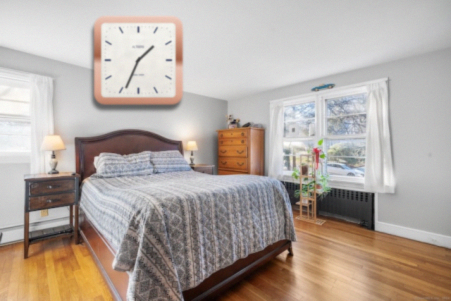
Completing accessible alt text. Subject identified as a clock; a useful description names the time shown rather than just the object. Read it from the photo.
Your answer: 1:34
